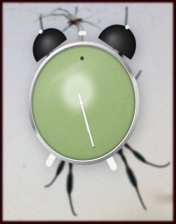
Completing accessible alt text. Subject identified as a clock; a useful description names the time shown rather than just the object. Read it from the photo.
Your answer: 5:27
